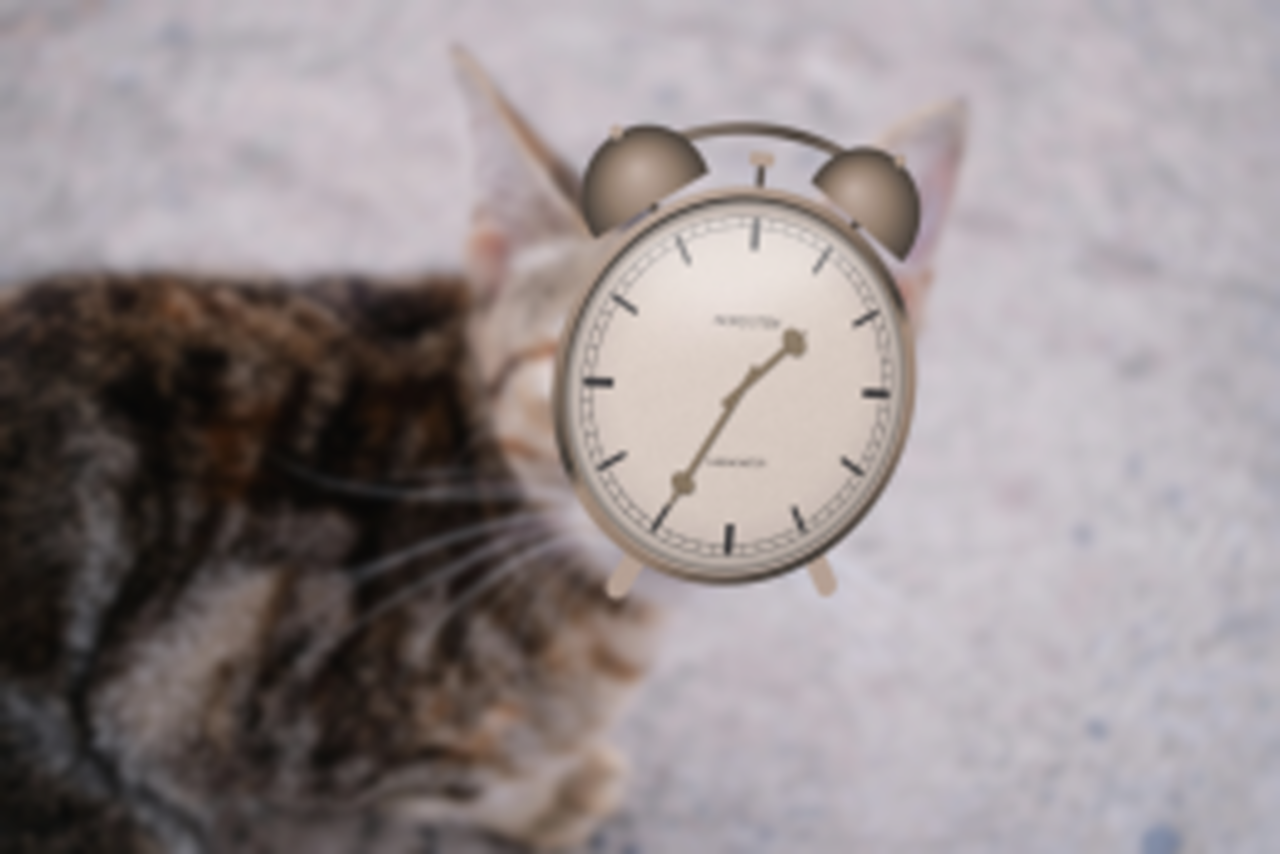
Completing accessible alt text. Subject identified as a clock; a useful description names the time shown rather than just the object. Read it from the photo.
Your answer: 1:35
